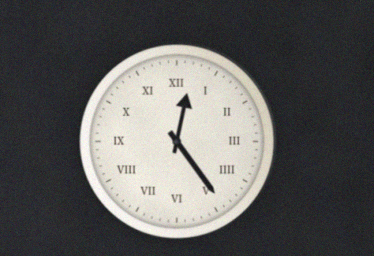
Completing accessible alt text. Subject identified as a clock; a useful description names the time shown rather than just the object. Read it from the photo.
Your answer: 12:24
